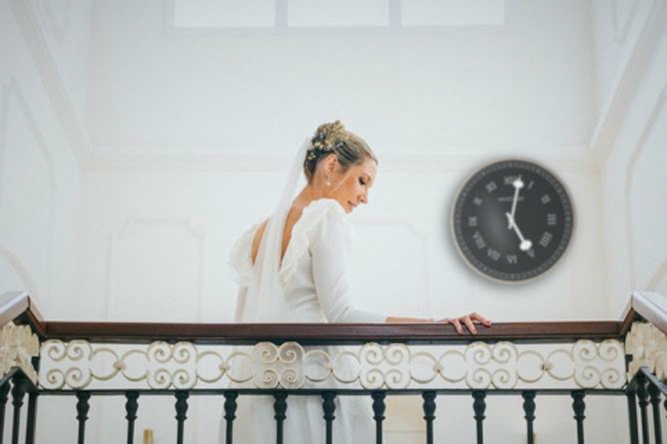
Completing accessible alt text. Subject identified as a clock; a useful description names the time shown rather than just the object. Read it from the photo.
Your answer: 5:02
